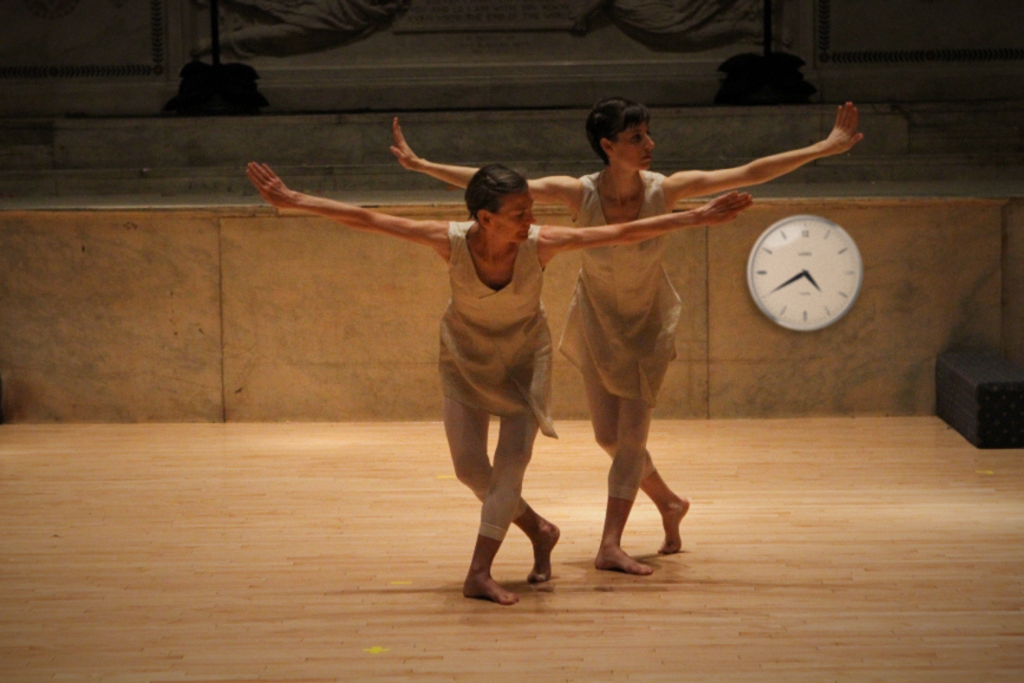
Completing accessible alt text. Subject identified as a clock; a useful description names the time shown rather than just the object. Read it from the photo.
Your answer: 4:40
